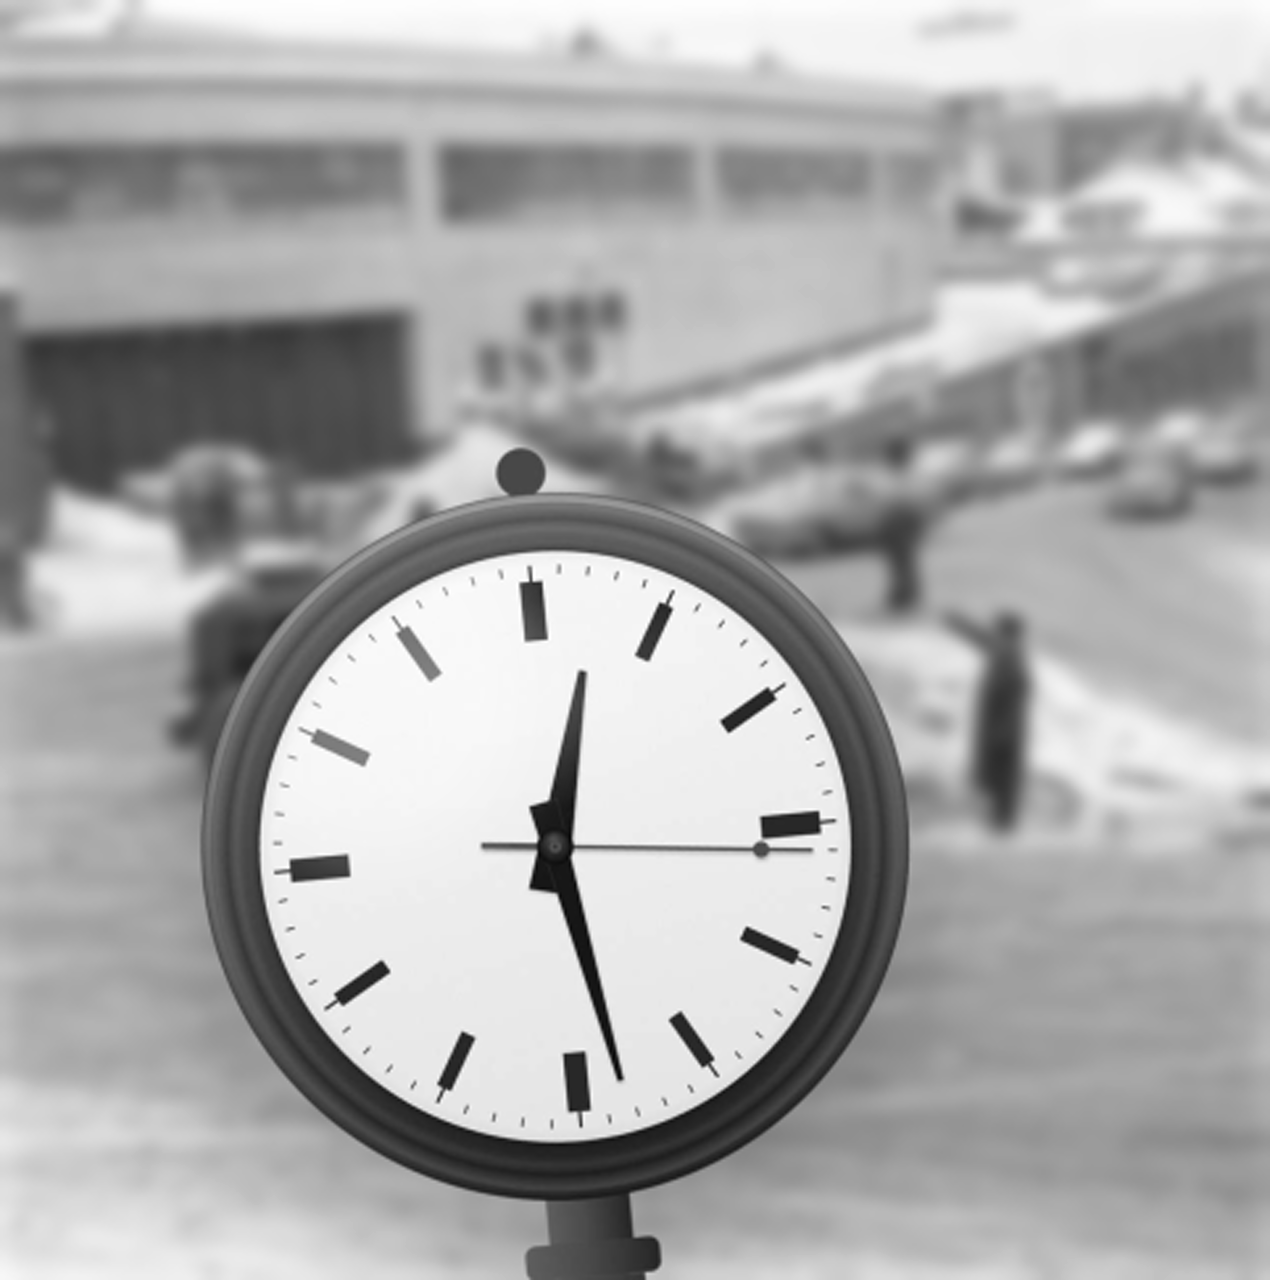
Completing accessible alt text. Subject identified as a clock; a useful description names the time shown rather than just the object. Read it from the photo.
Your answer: 12:28:16
